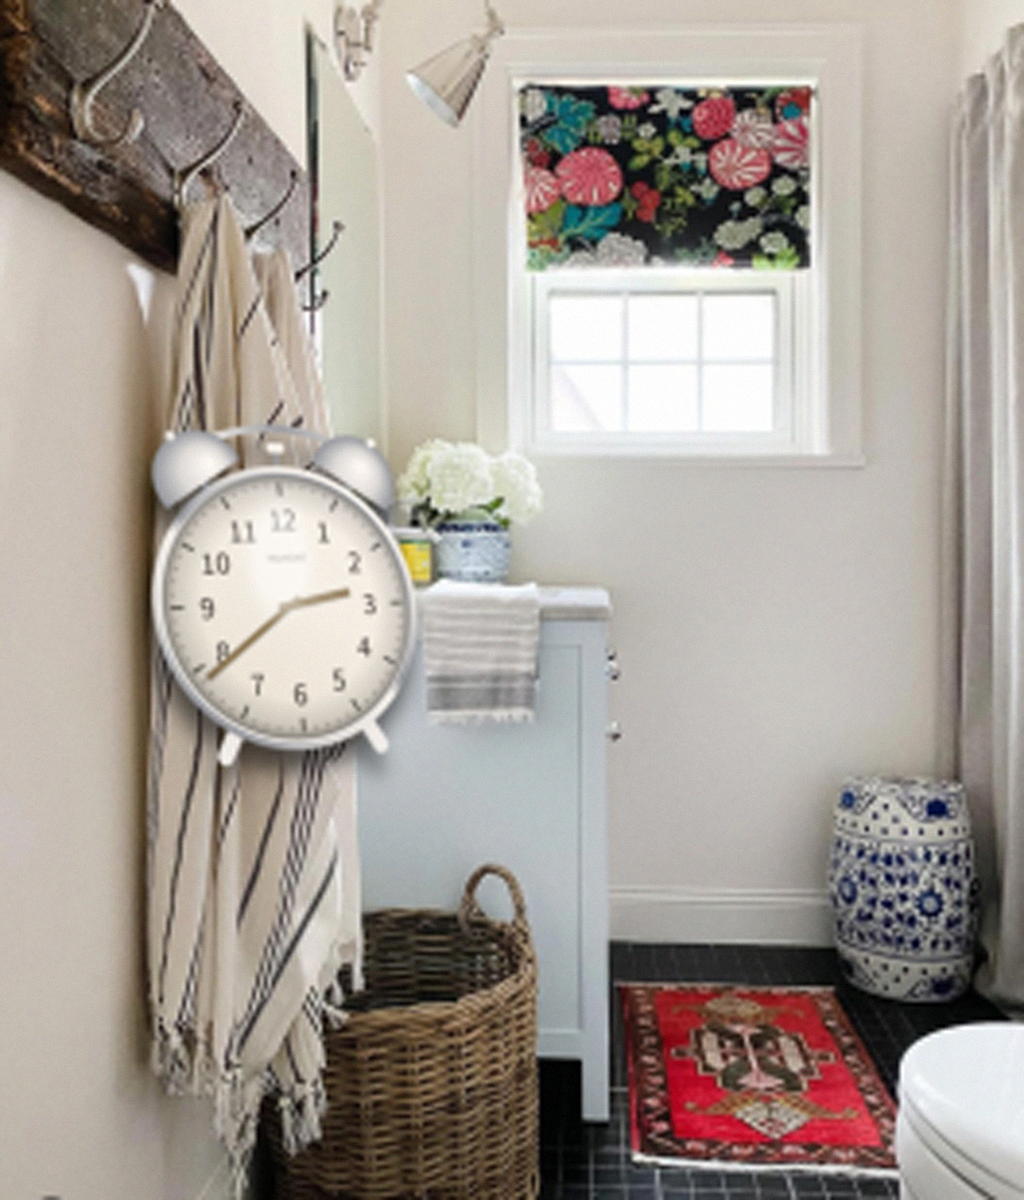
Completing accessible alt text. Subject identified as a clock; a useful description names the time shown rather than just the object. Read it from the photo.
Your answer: 2:39
